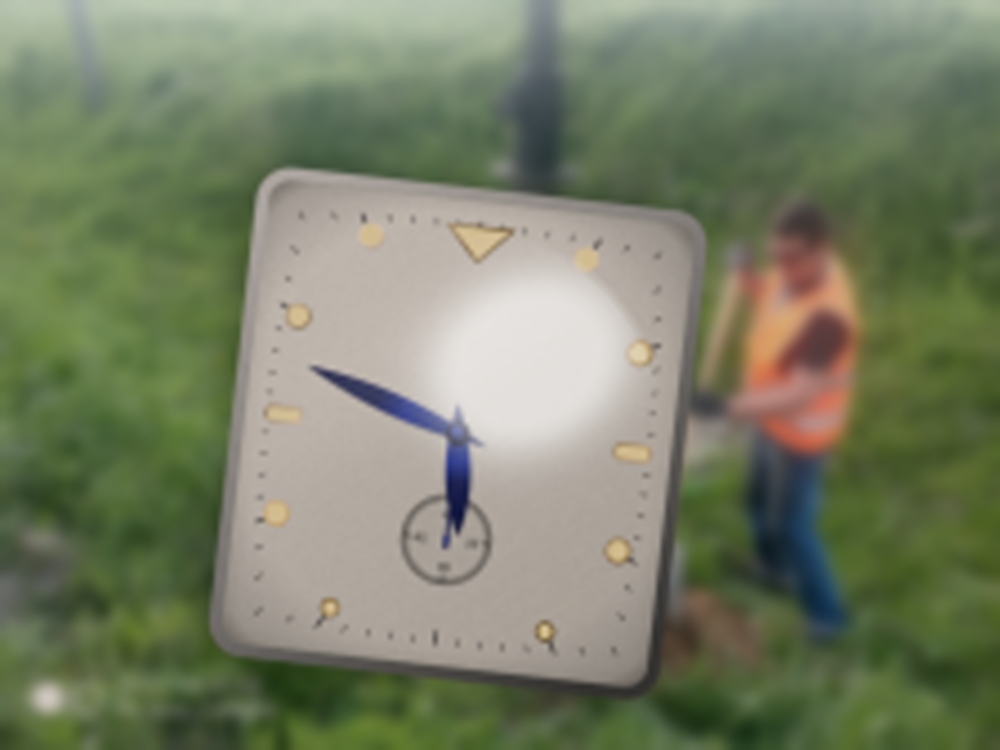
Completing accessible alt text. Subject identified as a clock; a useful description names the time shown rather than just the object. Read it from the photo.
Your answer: 5:48
